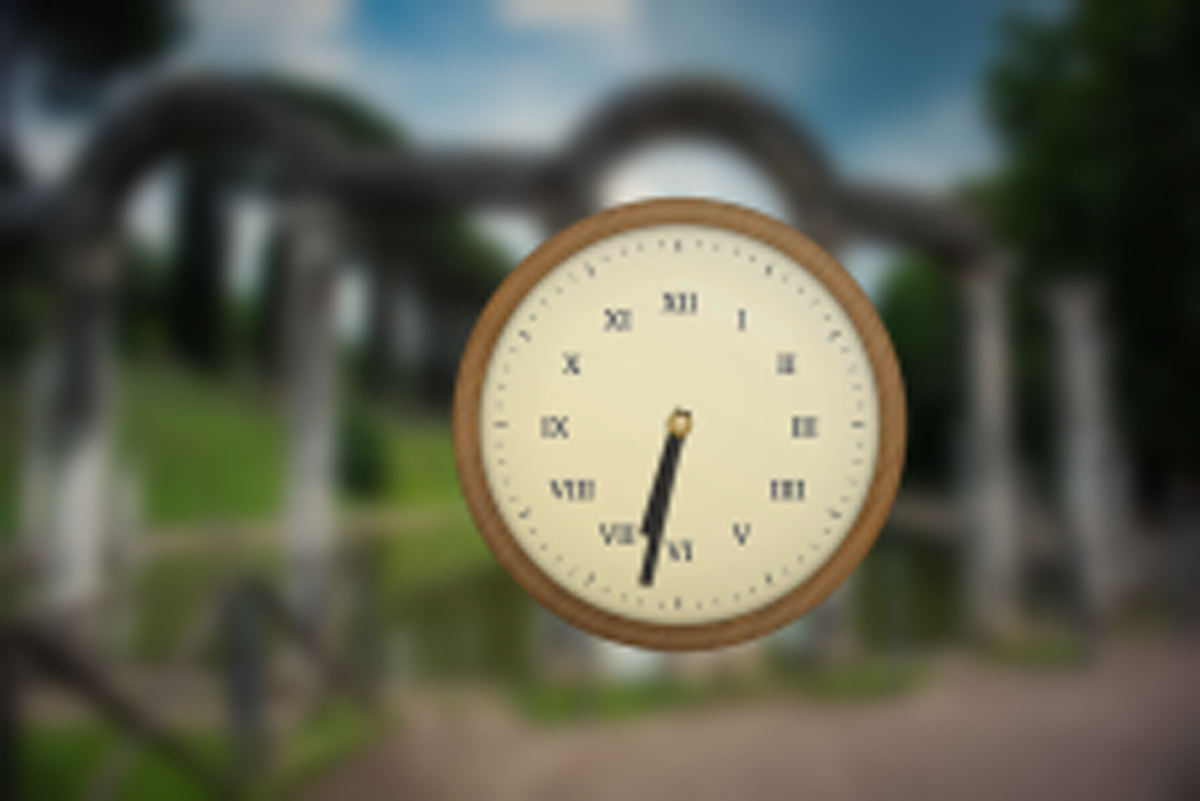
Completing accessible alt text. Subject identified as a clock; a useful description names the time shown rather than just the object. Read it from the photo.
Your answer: 6:32
